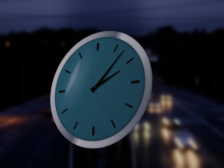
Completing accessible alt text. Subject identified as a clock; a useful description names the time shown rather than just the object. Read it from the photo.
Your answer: 2:07
